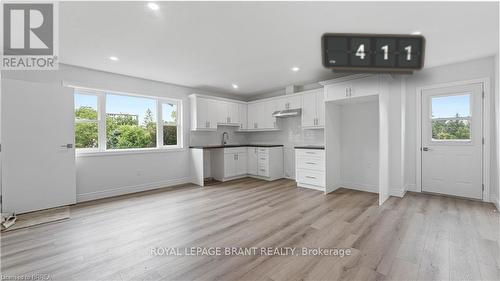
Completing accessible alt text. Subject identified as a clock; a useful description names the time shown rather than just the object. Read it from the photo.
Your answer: 4:11
